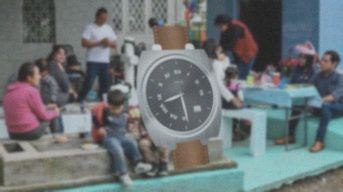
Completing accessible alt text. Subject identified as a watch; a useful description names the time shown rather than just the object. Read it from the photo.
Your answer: 8:29
